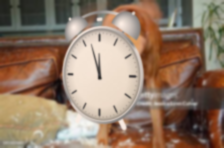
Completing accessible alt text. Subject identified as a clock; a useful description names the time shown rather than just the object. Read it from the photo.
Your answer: 11:57
